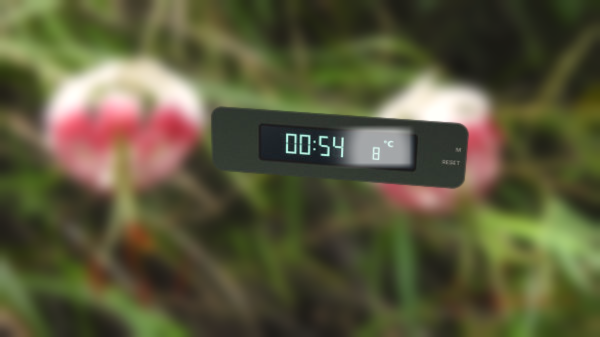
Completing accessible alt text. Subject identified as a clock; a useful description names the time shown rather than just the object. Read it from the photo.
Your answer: 0:54
